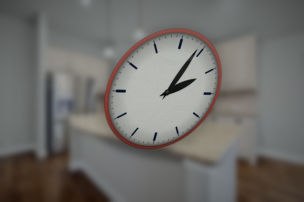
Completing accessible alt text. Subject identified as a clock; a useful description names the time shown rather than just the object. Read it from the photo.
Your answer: 2:04
